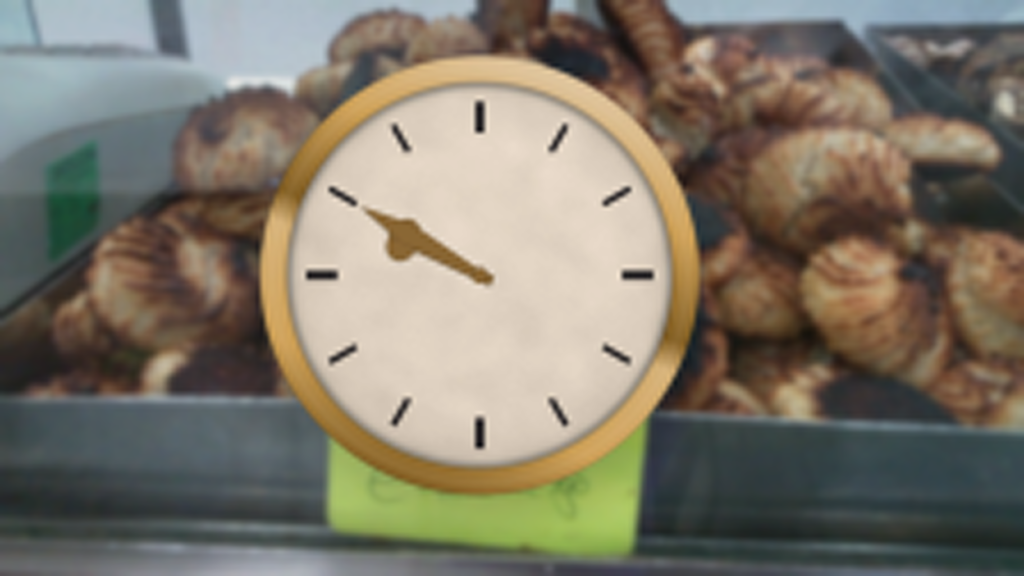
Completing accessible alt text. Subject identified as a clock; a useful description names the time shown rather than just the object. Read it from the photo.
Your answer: 9:50
